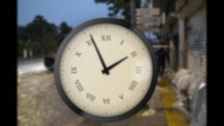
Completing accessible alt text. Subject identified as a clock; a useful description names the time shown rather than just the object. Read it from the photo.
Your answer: 1:56
